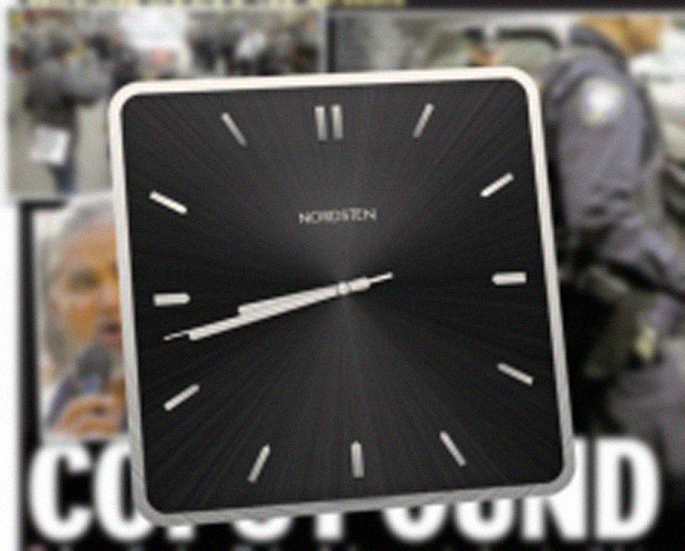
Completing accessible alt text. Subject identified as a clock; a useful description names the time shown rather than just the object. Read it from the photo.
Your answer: 8:42:43
